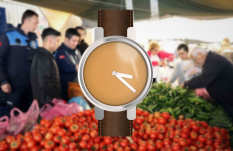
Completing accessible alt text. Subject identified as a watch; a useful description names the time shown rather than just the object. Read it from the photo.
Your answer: 3:22
